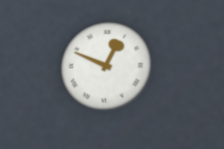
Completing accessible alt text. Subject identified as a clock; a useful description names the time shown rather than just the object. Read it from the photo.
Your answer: 12:49
